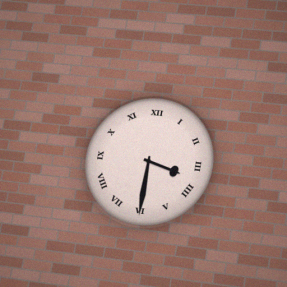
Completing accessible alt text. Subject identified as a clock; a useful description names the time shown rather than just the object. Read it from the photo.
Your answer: 3:30
